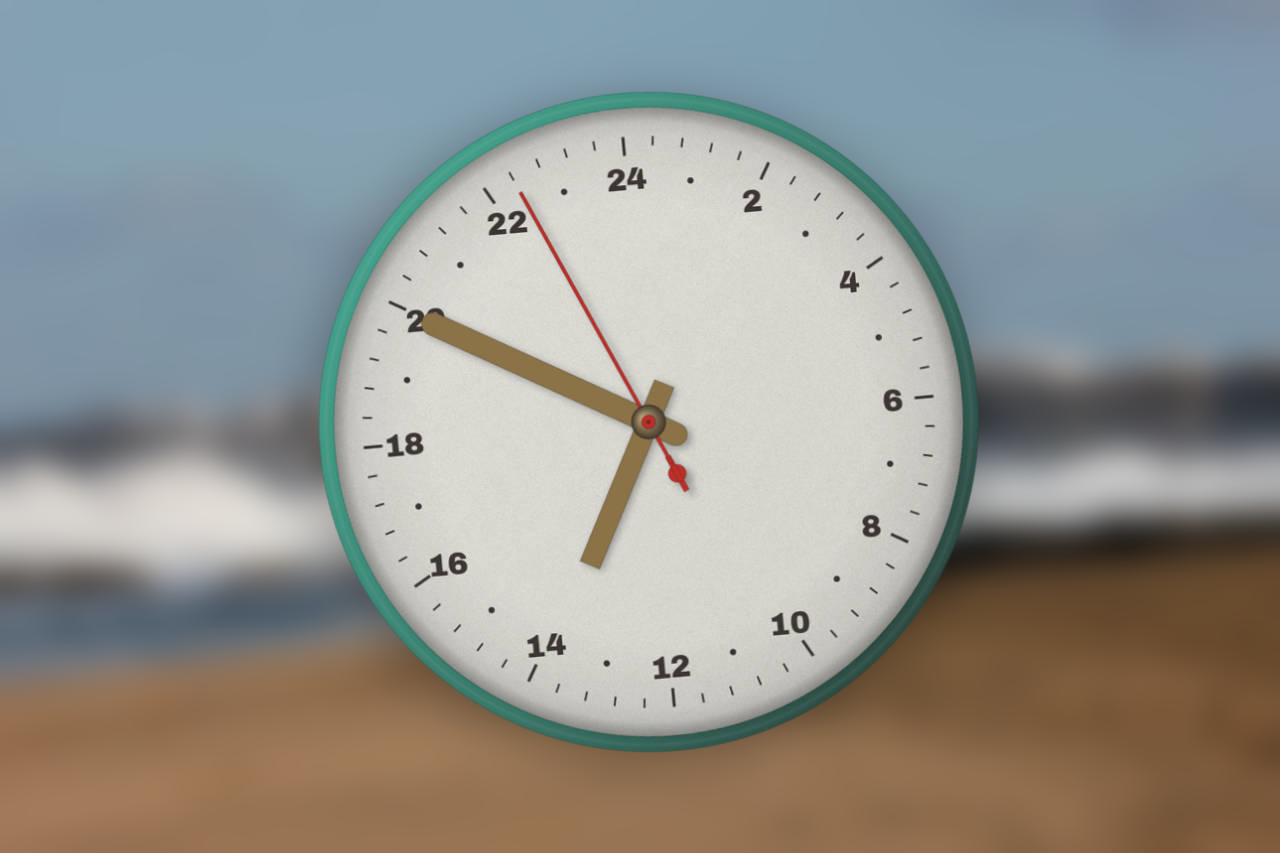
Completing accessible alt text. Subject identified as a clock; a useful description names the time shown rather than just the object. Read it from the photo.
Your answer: 13:49:56
